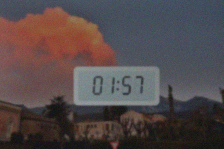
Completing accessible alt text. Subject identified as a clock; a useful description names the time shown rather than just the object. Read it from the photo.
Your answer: 1:57
